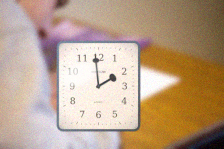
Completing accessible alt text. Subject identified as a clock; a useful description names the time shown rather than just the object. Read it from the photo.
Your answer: 1:59
